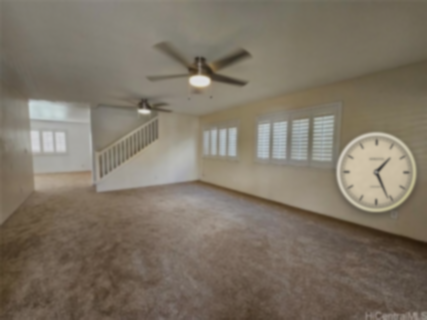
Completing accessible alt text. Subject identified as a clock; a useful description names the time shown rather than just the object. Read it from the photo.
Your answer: 1:26
